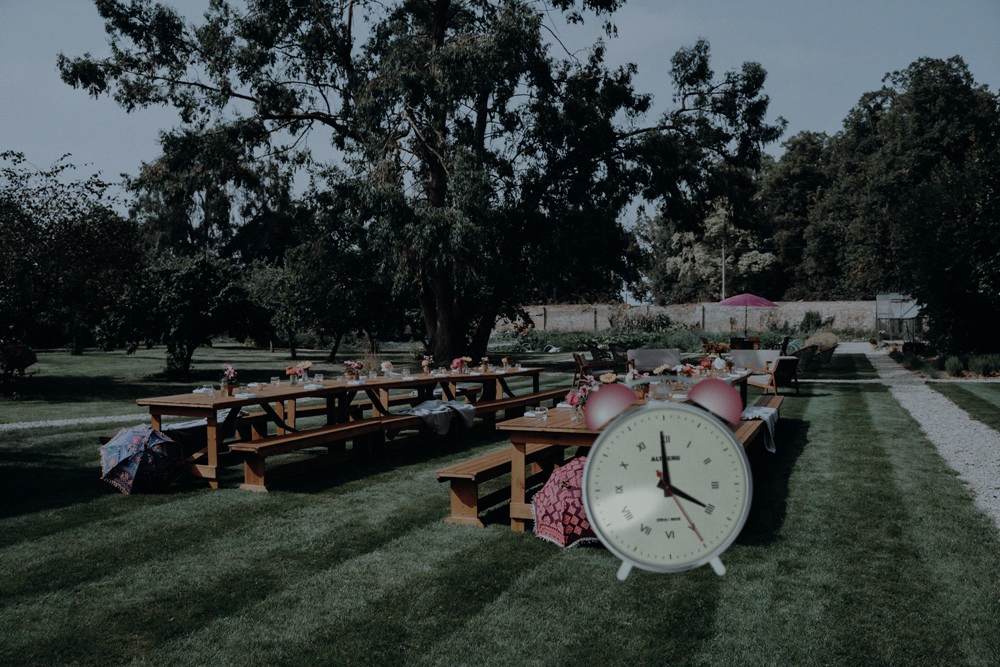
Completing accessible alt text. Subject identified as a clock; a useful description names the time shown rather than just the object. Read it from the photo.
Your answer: 3:59:25
